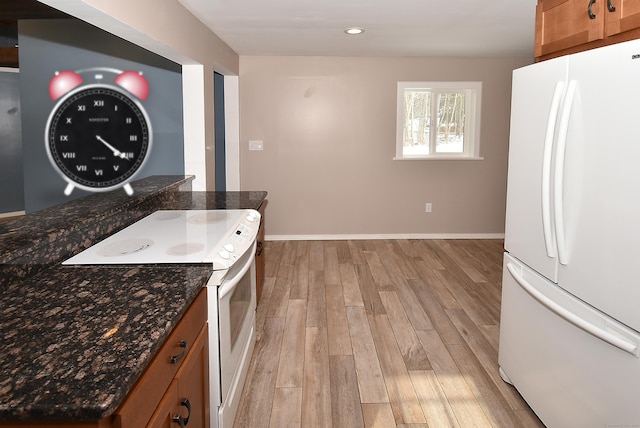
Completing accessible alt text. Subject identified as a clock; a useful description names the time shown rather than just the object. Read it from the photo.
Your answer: 4:21
